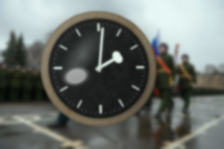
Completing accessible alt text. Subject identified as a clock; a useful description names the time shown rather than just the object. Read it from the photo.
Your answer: 2:01
